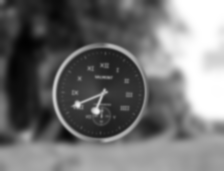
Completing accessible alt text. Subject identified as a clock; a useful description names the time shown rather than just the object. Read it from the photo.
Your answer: 6:41
